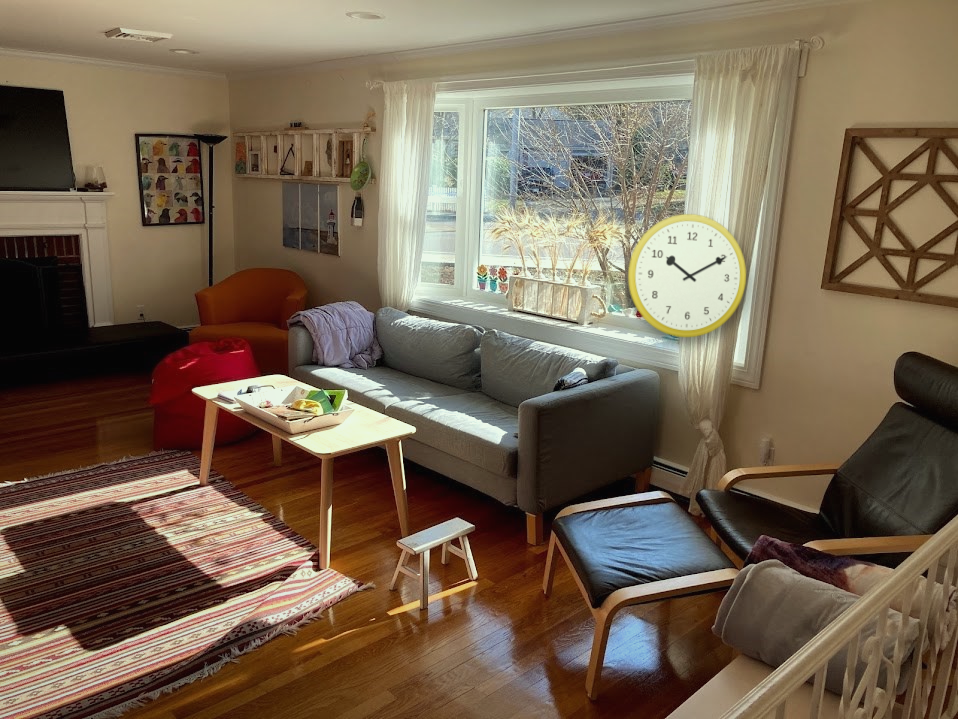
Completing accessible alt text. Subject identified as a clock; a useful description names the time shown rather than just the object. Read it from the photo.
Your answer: 10:10
